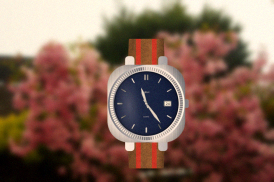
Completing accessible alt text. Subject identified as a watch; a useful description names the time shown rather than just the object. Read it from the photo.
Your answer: 11:24
